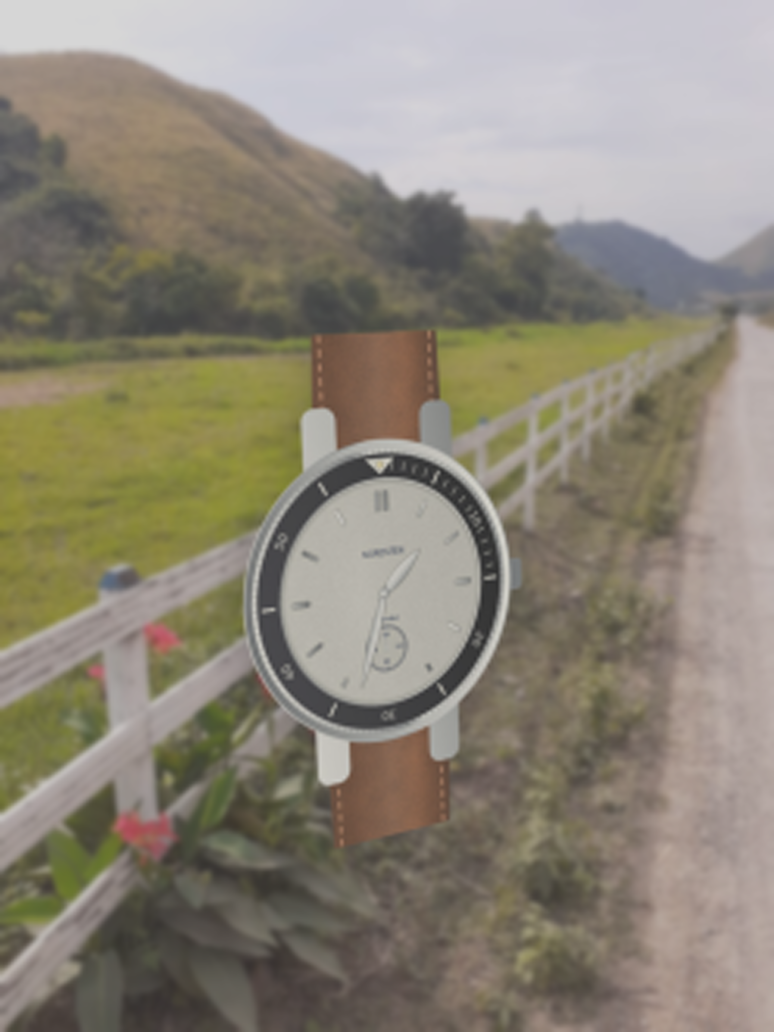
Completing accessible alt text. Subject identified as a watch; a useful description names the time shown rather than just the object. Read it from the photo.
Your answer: 1:33
